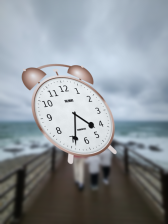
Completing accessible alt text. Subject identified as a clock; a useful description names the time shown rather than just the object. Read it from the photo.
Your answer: 4:34
